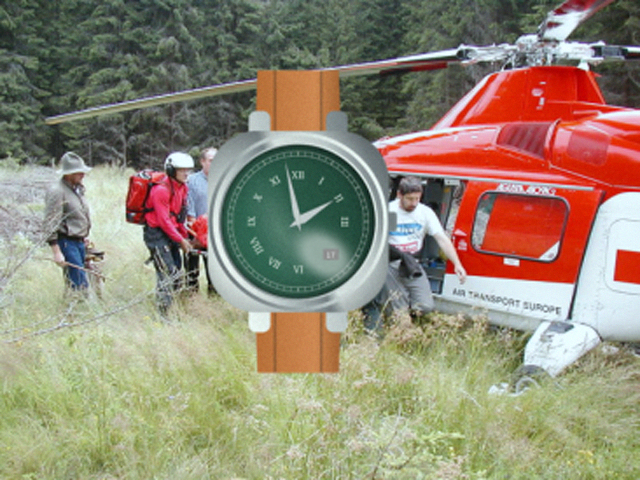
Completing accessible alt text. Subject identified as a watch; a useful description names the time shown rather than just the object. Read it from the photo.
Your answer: 1:58
